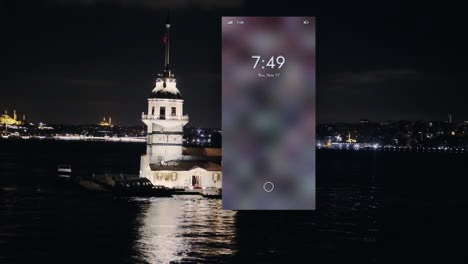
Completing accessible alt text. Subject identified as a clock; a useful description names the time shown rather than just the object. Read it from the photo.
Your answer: 7:49
